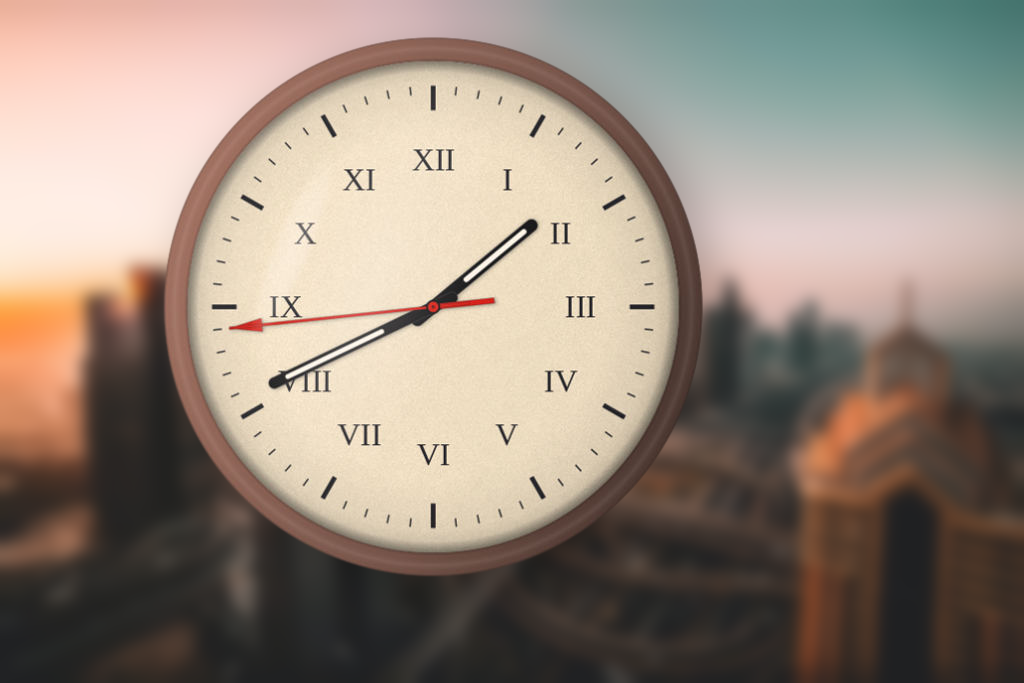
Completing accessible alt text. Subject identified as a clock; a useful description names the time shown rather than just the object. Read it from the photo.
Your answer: 1:40:44
